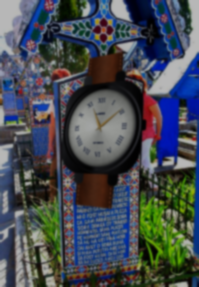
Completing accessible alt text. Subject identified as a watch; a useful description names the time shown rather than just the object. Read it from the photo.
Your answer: 11:09
